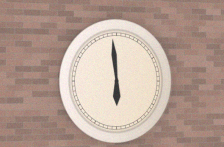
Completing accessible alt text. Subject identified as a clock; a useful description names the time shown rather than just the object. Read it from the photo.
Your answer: 5:59
